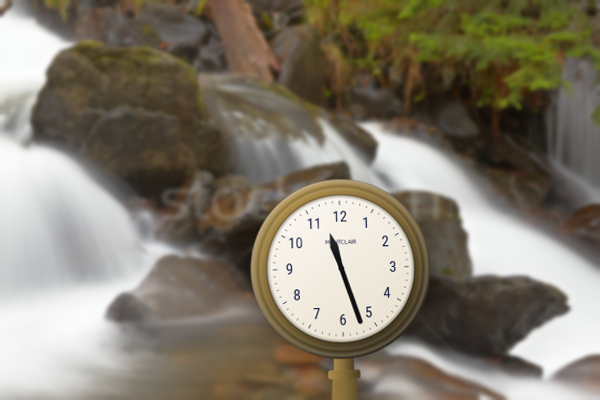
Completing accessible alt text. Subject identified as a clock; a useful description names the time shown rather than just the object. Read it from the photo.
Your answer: 11:27
